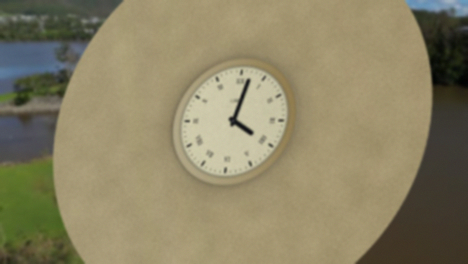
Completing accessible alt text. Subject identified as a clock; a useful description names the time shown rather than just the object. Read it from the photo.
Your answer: 4:02
